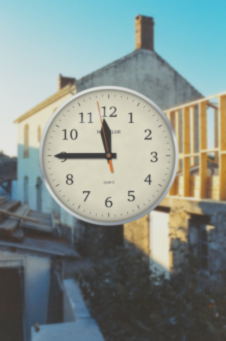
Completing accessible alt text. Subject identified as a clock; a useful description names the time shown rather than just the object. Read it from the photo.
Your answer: 11:44:58
